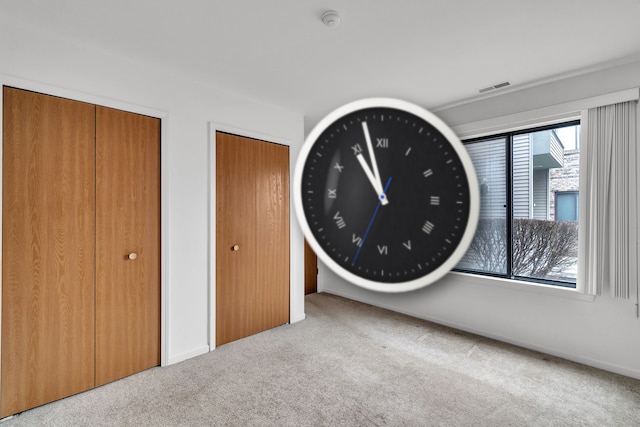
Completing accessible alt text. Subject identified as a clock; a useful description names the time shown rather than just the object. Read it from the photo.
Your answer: 10:57:34
